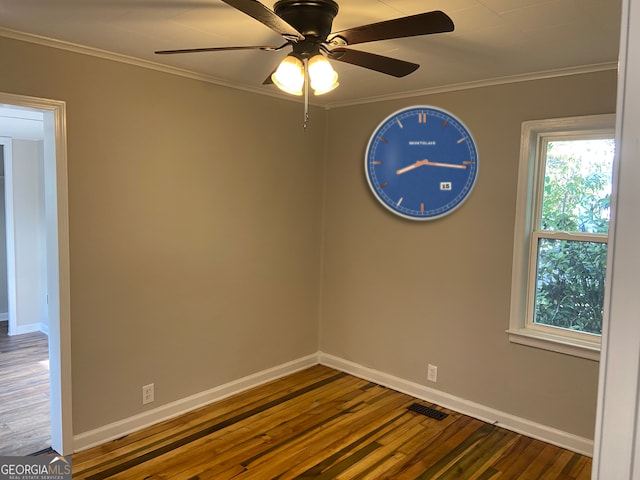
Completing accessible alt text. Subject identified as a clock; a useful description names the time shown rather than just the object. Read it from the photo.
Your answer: 8:16
